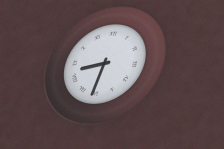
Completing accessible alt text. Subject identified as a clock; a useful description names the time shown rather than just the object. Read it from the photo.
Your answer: 8:31
